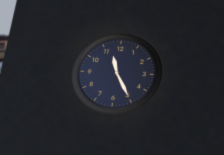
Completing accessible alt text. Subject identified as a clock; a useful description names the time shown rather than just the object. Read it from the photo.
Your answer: 11:25
